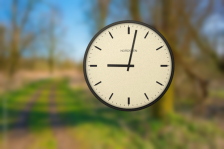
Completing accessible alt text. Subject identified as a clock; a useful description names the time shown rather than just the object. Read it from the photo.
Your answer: 9:02
